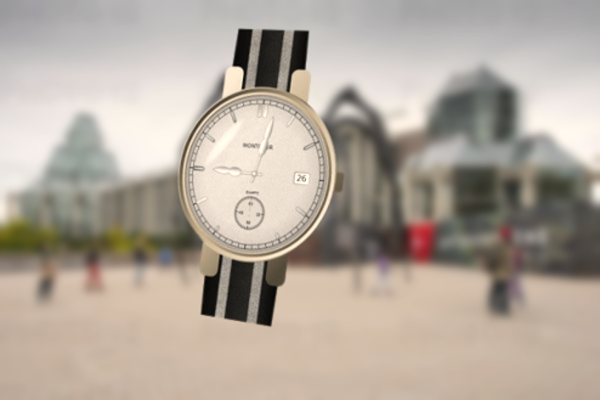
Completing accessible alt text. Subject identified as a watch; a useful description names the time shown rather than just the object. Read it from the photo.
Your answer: 9:02
